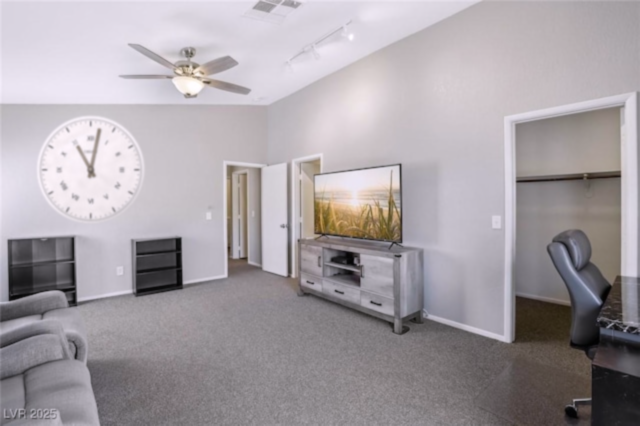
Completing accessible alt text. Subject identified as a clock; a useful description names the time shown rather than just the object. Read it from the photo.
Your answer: 11:02
